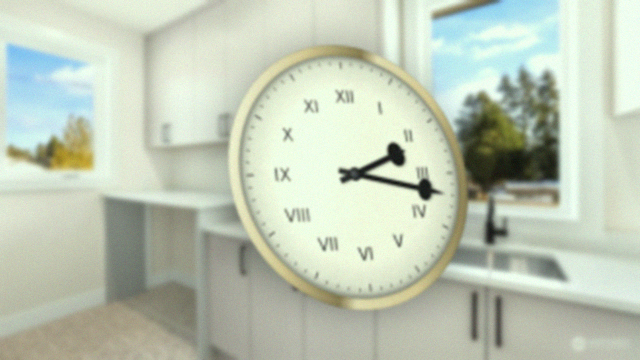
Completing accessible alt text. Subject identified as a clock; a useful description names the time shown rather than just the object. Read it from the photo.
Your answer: 2:17
